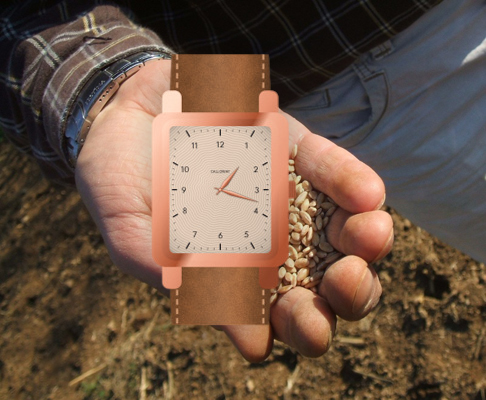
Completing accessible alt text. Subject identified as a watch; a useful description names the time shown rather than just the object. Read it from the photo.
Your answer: 1:18
